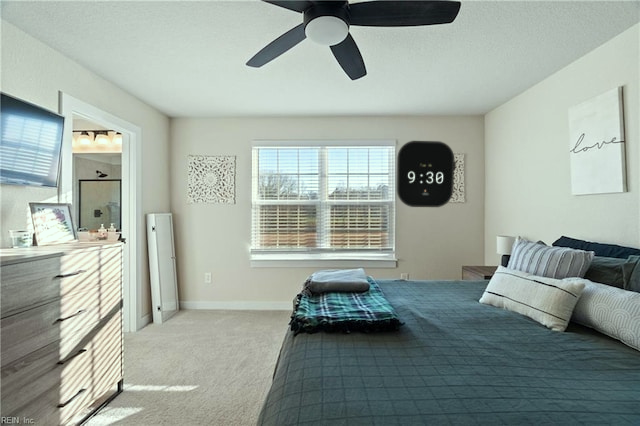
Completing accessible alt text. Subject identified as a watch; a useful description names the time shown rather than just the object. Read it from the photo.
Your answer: 9:30
